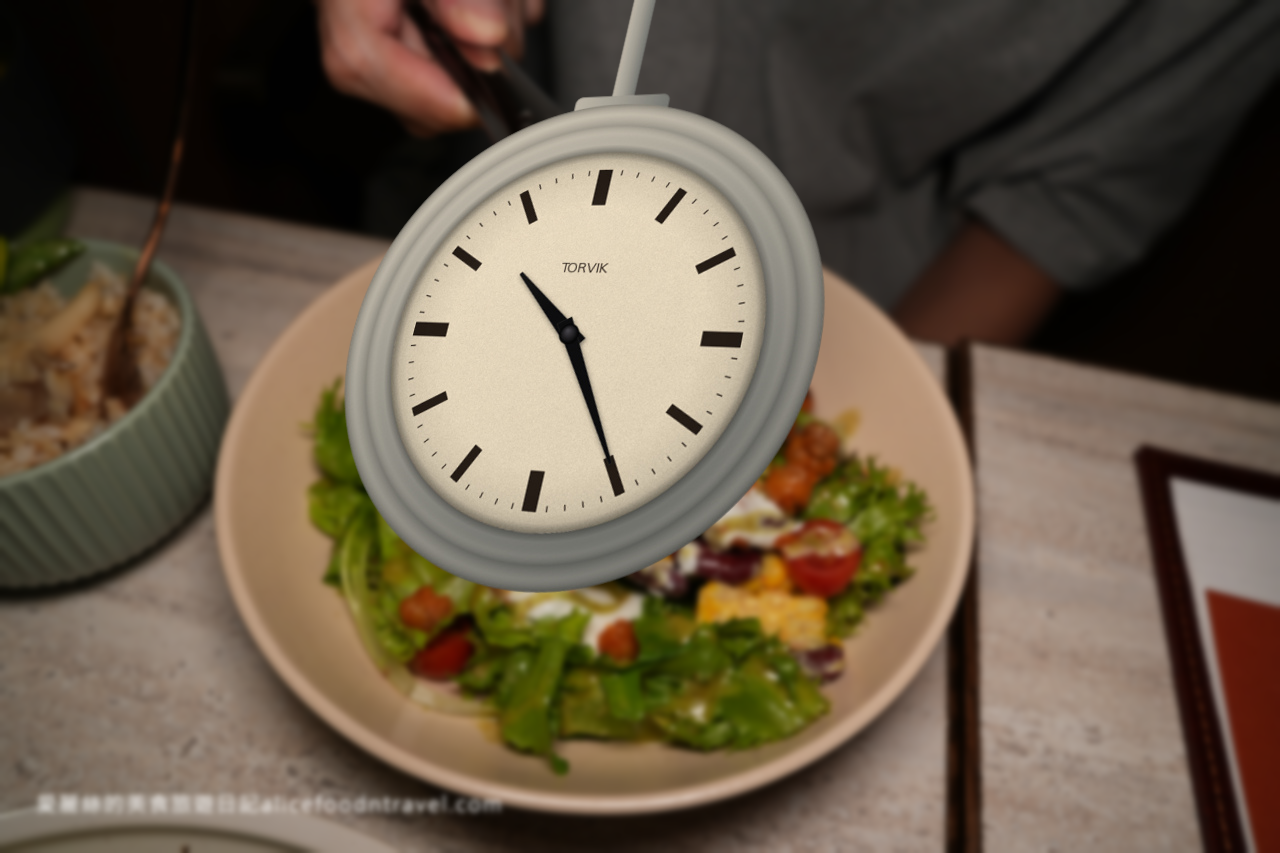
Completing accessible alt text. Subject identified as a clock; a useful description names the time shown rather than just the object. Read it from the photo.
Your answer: 10:25
